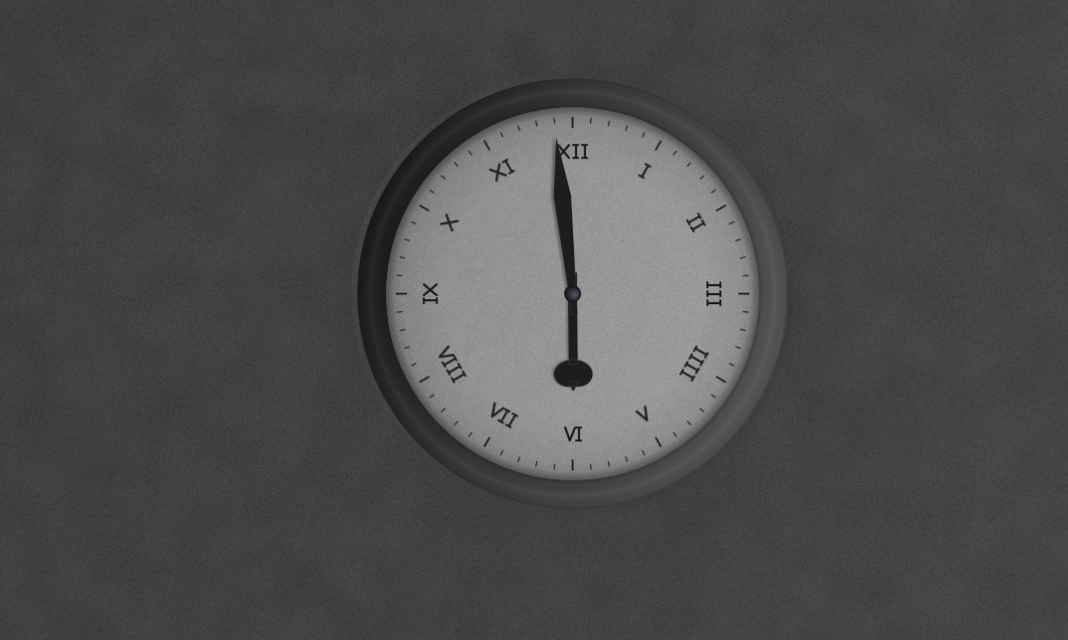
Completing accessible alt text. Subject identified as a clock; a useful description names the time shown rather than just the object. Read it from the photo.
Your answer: 5:59
